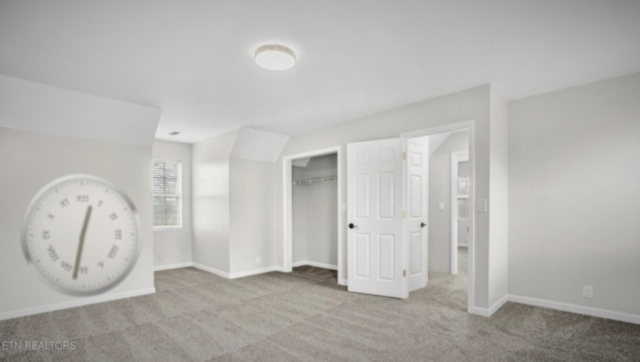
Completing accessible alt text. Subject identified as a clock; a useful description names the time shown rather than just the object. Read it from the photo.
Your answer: 12:32
